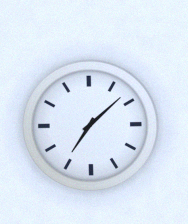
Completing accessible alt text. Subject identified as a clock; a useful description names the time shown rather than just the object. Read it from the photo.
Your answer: 7:08
